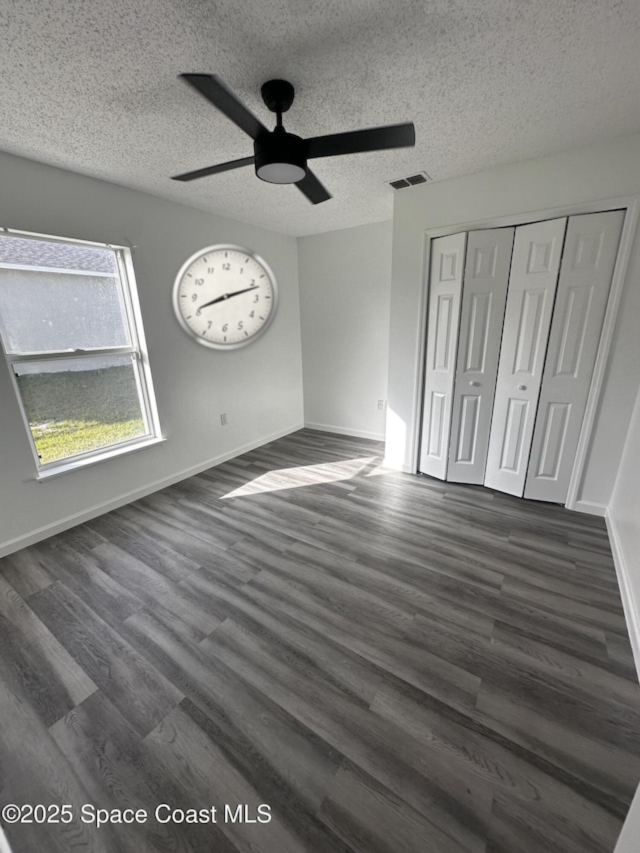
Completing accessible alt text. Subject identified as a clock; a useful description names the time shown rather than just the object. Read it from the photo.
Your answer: 8:12
